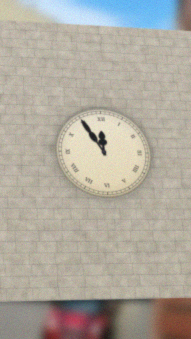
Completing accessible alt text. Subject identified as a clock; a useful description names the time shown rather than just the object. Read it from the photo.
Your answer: 11:55
